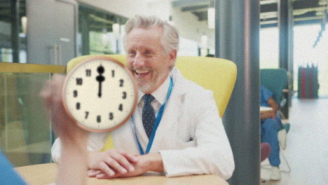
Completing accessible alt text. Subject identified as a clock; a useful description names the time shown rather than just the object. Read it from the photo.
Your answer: 12:00
